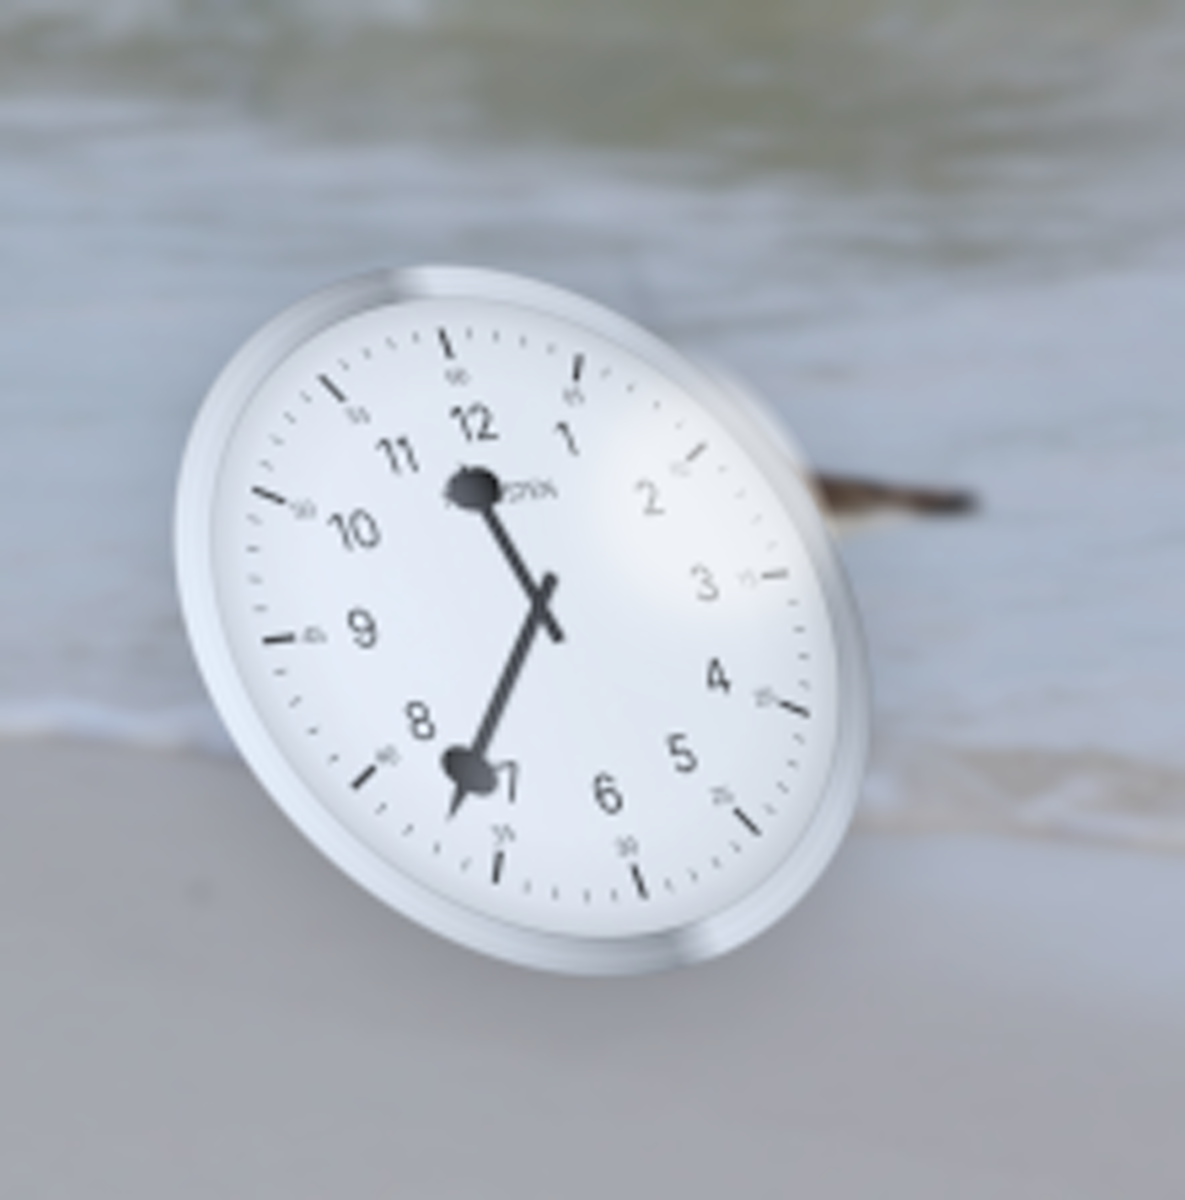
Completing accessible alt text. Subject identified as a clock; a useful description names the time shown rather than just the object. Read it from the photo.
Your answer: 11:37
